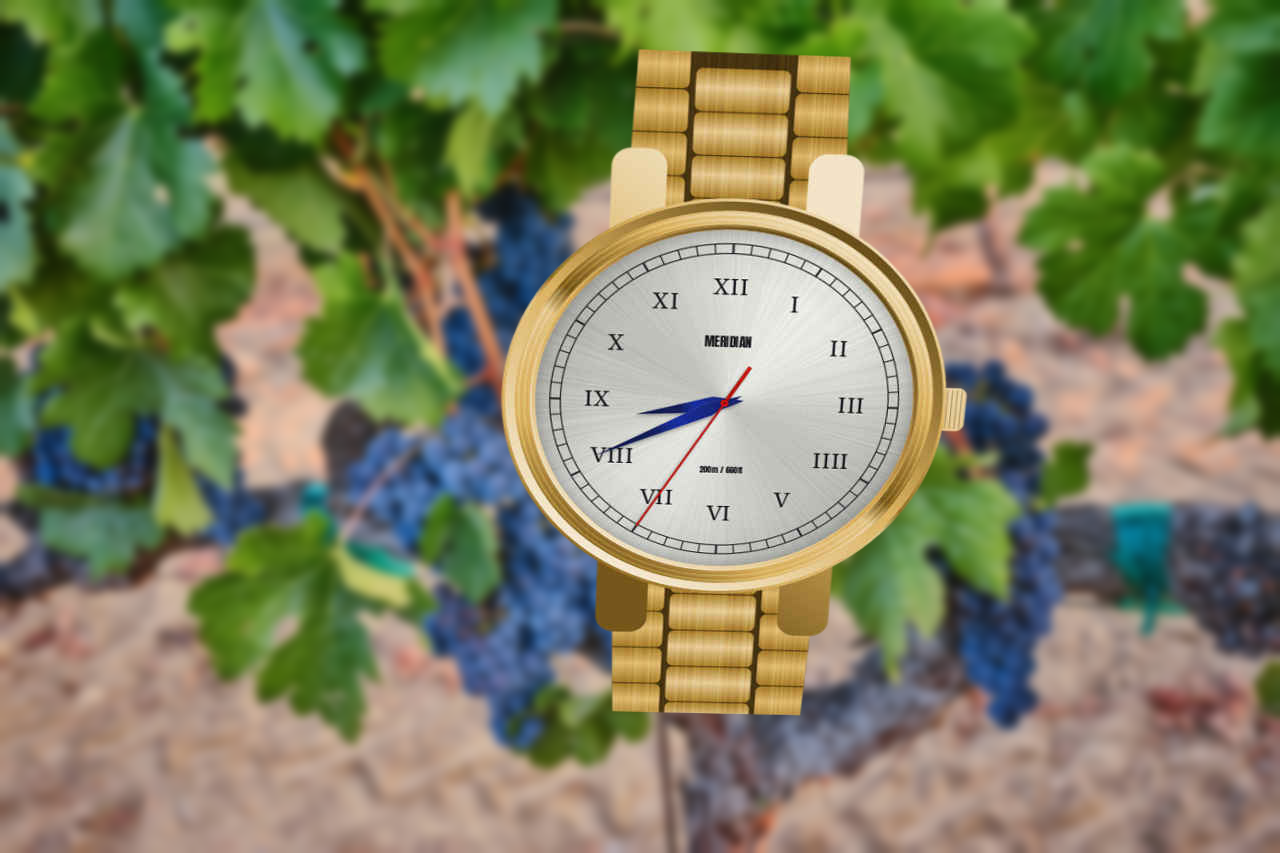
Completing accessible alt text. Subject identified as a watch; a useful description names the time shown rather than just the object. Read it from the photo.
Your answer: 8:40:35
